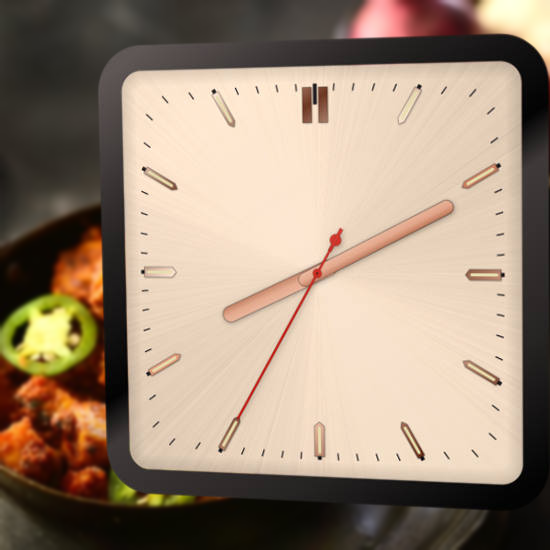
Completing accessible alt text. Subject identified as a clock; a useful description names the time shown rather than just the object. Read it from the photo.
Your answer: 8:10:35
